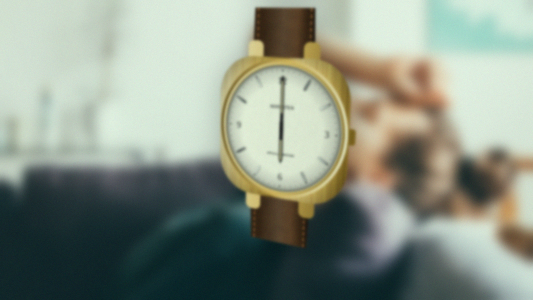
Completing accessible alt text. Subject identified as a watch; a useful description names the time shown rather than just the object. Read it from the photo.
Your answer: 6:00
